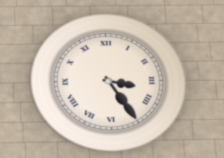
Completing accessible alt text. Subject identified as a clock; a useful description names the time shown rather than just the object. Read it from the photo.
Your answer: 3:25
